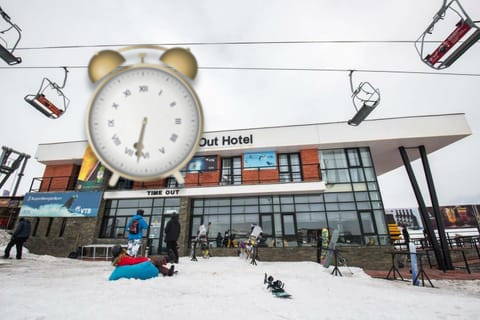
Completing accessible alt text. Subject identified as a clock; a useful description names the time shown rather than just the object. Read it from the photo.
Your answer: 6:32
